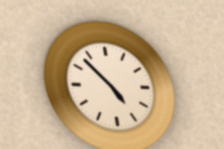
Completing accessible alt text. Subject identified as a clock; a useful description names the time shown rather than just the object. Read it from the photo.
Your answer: 4:53
